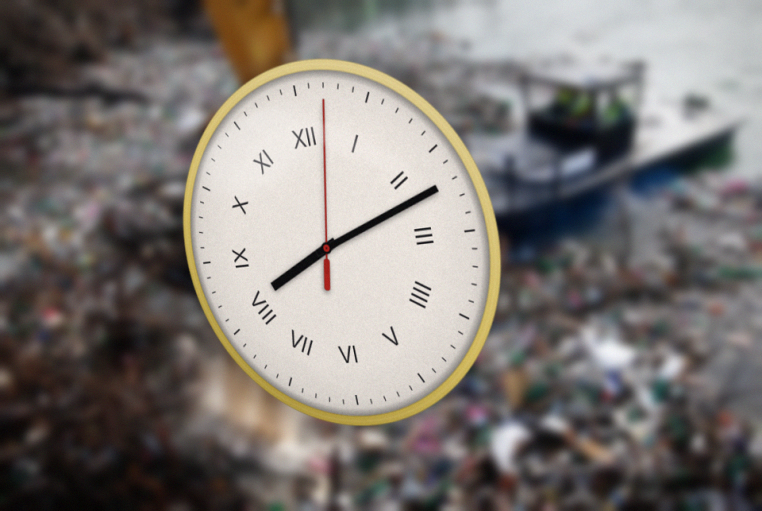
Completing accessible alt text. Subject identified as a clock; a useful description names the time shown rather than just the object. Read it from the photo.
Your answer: 8:12:02
